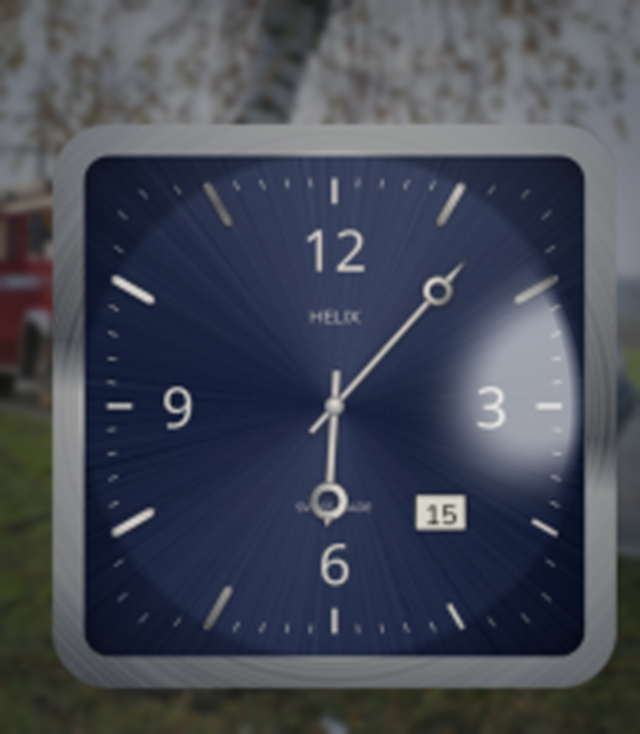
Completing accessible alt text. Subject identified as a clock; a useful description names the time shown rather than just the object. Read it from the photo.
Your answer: 6:07
